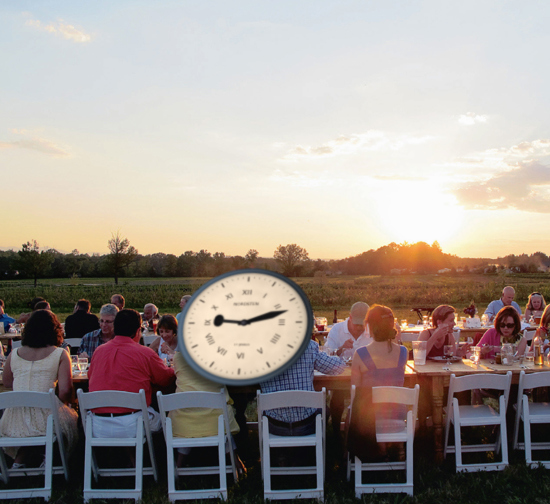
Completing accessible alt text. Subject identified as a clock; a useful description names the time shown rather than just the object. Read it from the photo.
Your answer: 9:12
